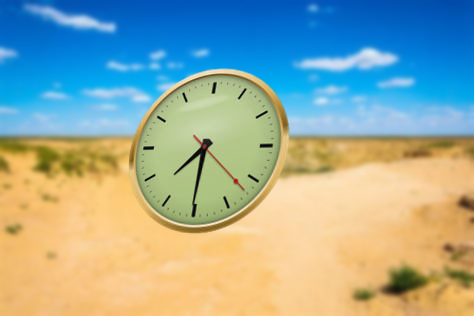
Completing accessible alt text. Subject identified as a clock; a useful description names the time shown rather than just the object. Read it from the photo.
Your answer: 7:30:22
